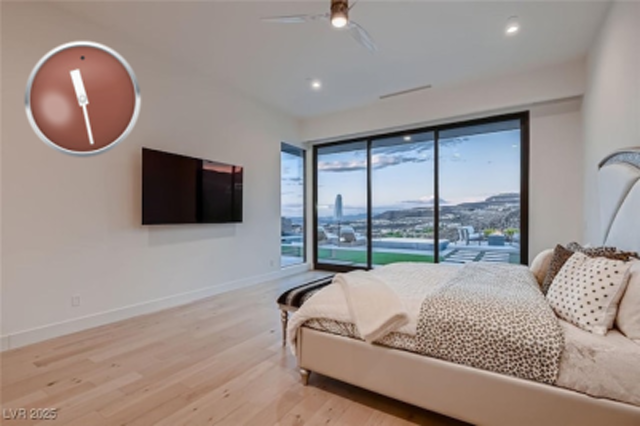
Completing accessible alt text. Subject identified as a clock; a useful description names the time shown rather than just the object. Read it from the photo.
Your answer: 11:28
